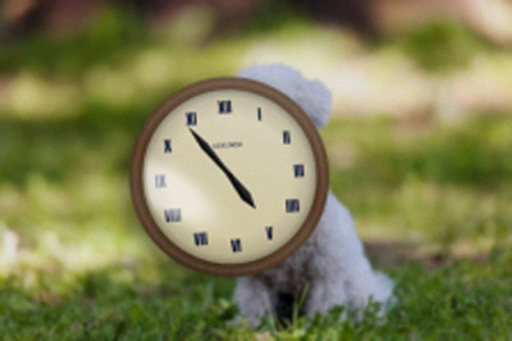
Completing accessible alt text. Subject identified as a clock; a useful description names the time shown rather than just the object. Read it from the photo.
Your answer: 4:54
